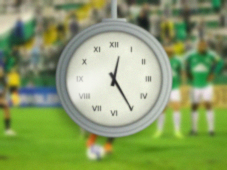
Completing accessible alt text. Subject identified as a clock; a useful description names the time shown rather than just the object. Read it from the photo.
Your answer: 12:25
